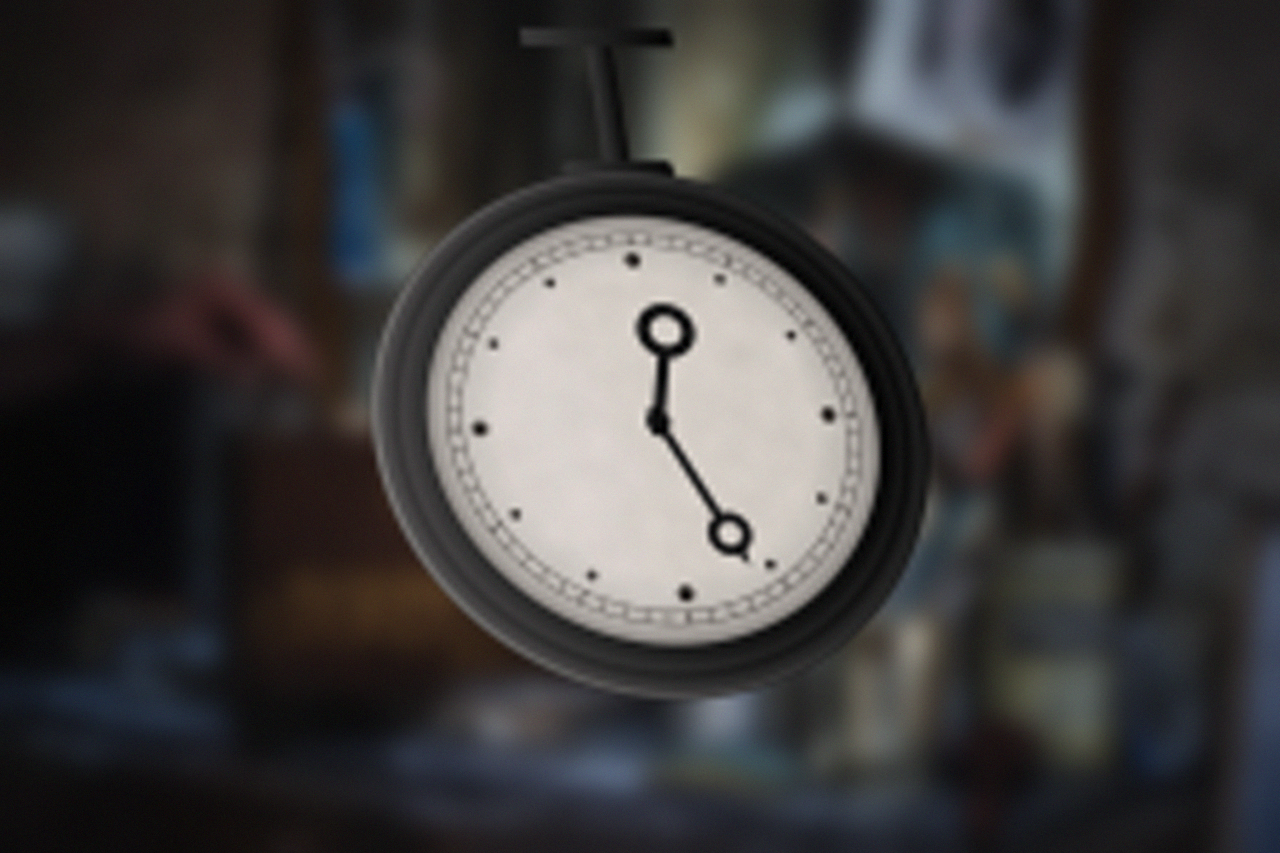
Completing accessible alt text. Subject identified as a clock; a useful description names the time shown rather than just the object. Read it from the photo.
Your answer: 12:26
